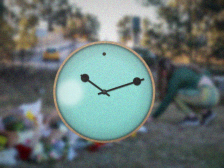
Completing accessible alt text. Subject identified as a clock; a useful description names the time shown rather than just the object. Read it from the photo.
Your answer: 10:12
